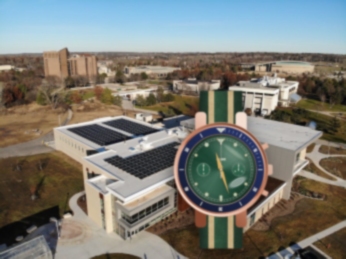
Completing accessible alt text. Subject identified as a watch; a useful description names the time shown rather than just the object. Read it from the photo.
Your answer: 11:27
